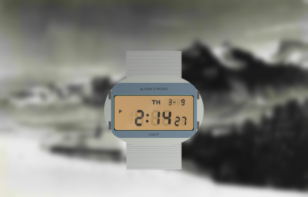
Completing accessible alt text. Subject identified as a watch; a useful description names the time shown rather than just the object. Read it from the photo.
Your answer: 2:14:27
